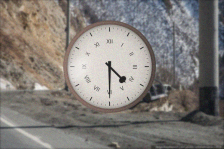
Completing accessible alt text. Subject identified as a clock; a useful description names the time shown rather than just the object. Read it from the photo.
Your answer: 4:30
